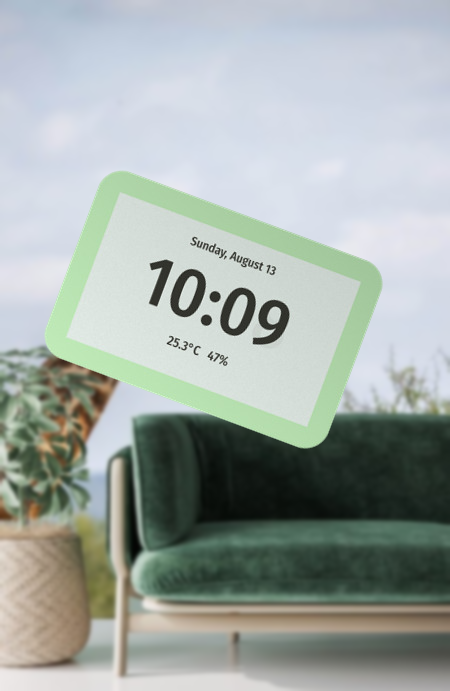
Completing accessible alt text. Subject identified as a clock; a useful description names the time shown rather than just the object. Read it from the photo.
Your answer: 10:09
